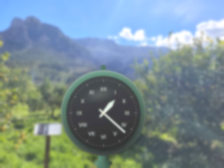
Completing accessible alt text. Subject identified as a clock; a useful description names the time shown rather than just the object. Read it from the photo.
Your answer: 1:22
